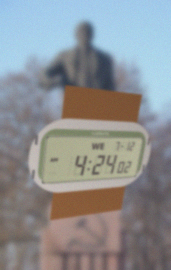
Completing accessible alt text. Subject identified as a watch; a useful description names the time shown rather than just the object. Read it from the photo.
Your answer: 4:24:02
